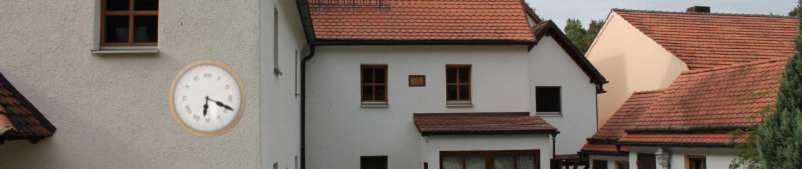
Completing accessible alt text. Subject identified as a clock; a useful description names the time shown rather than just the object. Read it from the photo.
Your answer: 6:19
